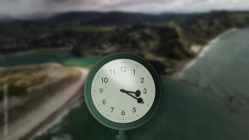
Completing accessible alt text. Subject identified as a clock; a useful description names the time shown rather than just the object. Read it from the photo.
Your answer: 3:20
